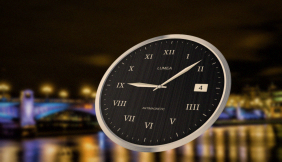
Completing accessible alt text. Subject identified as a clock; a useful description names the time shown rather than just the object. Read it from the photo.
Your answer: 9:08
